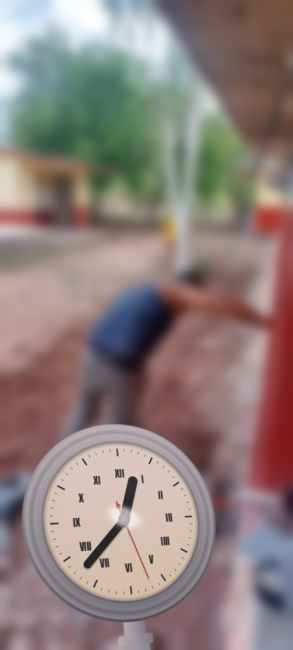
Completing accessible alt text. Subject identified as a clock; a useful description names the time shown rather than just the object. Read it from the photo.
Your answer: 12:37:27
